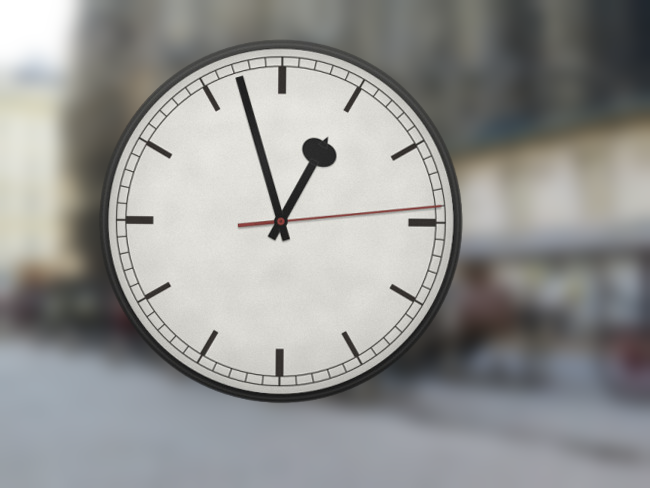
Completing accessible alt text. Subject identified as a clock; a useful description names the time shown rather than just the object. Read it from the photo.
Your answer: 12:57:14
